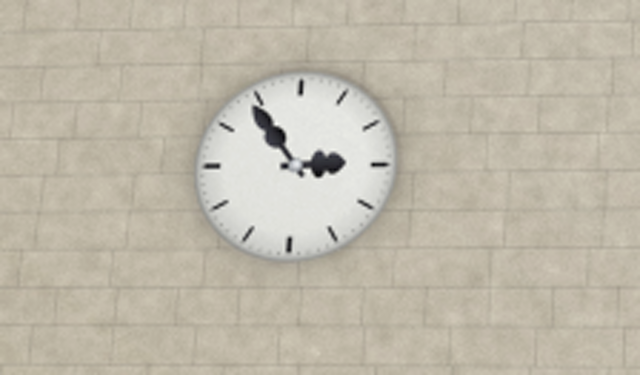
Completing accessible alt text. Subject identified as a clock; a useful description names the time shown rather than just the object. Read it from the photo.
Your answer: 2:54
